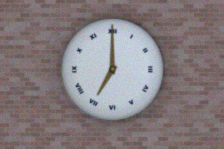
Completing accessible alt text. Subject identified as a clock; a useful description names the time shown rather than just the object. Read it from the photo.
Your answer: 7:00
